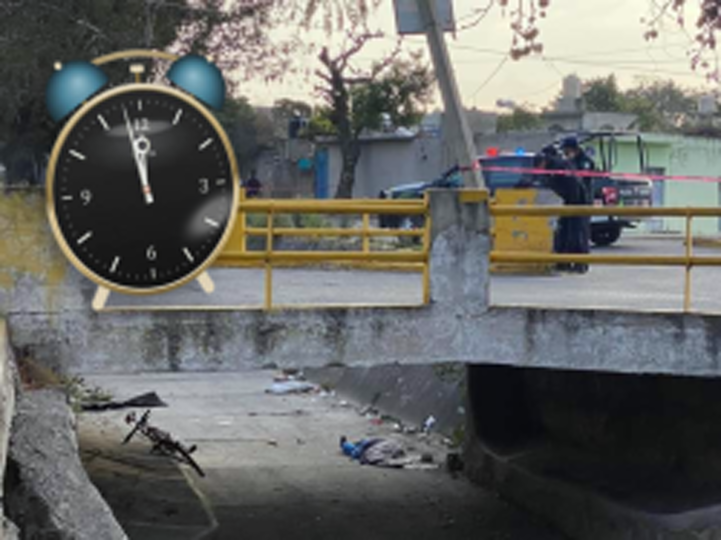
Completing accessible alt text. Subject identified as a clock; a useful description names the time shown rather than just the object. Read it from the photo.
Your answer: 11:58
